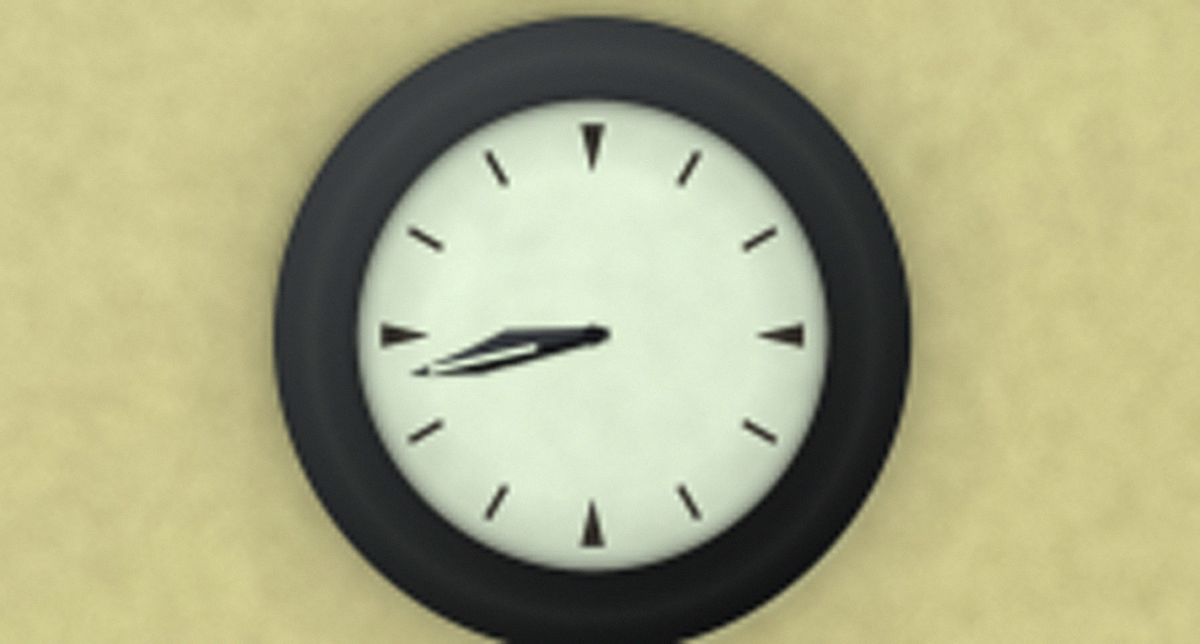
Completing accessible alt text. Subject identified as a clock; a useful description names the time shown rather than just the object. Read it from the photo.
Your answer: 8:43
